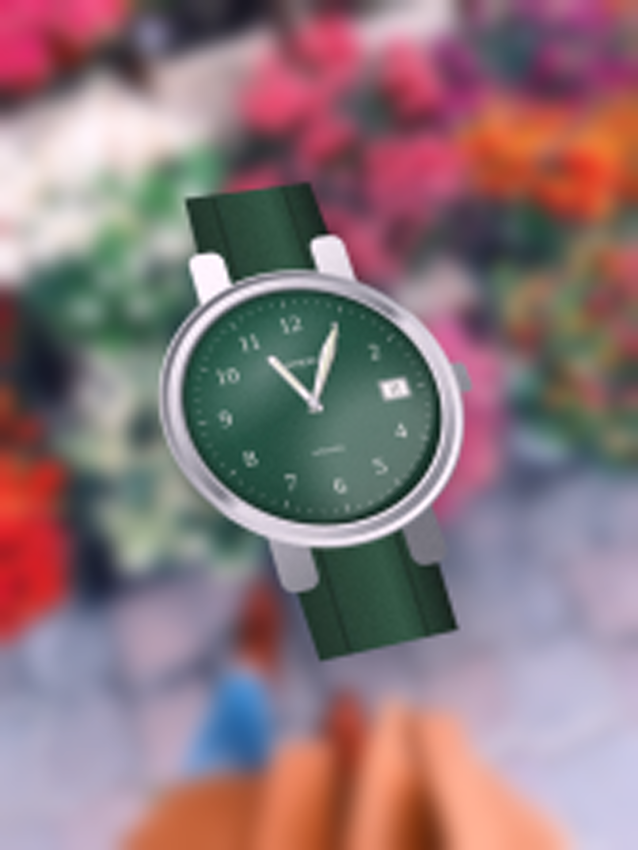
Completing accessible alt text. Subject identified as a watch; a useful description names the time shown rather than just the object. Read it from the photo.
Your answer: 11:05
